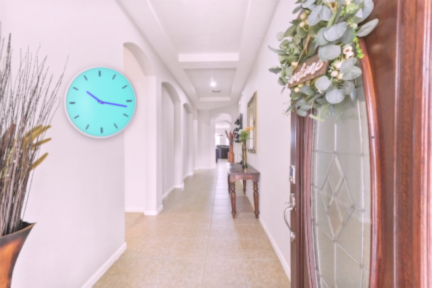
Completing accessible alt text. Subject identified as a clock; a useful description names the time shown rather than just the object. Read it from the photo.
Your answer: 10:17
